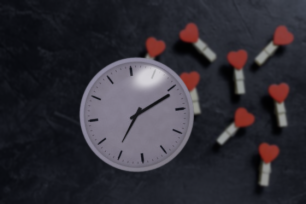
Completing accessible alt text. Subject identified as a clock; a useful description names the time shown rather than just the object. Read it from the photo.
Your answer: 7:11
